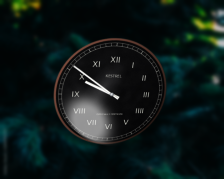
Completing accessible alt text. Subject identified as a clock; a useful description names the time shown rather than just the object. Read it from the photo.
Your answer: 9:51
